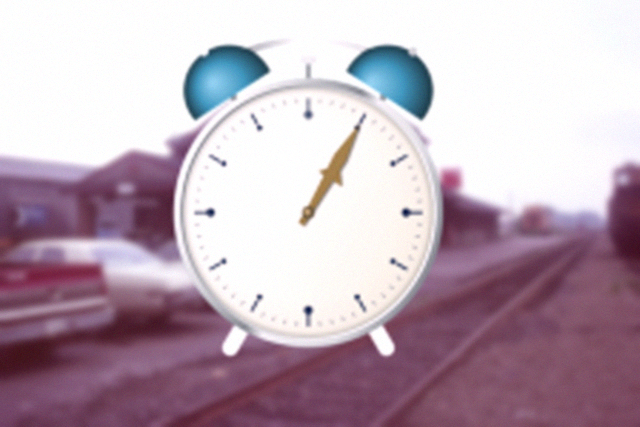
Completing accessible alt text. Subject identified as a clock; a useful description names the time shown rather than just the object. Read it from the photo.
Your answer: 1:05
